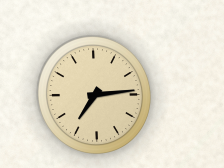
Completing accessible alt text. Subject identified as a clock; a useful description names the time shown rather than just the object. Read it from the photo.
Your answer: 7:14
